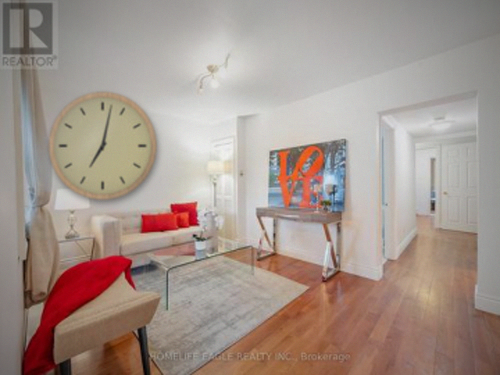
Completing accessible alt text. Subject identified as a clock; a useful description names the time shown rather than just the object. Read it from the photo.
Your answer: 7:02
